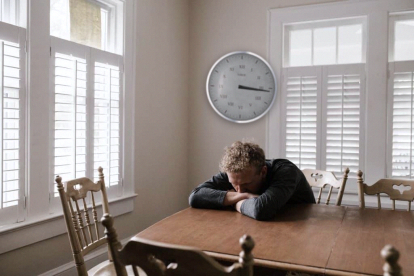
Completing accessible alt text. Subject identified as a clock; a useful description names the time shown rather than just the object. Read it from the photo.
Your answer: 3:16
